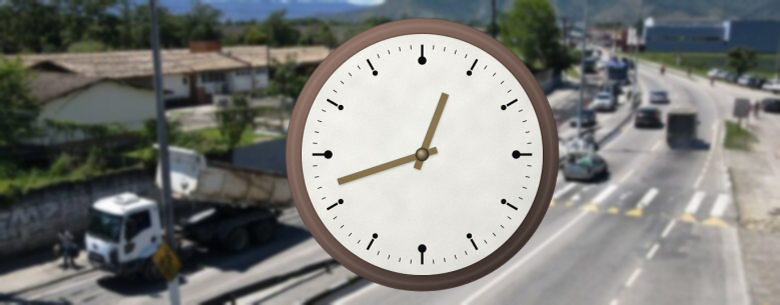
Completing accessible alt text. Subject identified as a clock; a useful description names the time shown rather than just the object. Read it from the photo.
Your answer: 12:42
